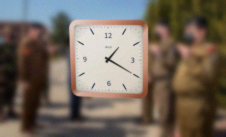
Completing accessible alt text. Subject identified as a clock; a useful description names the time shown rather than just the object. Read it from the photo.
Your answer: 1:20
